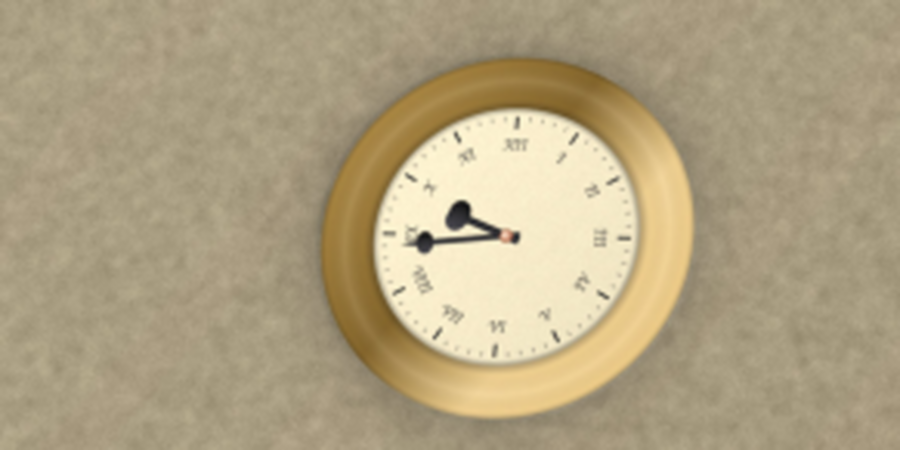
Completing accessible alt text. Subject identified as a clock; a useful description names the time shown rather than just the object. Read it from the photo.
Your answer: 9:44
